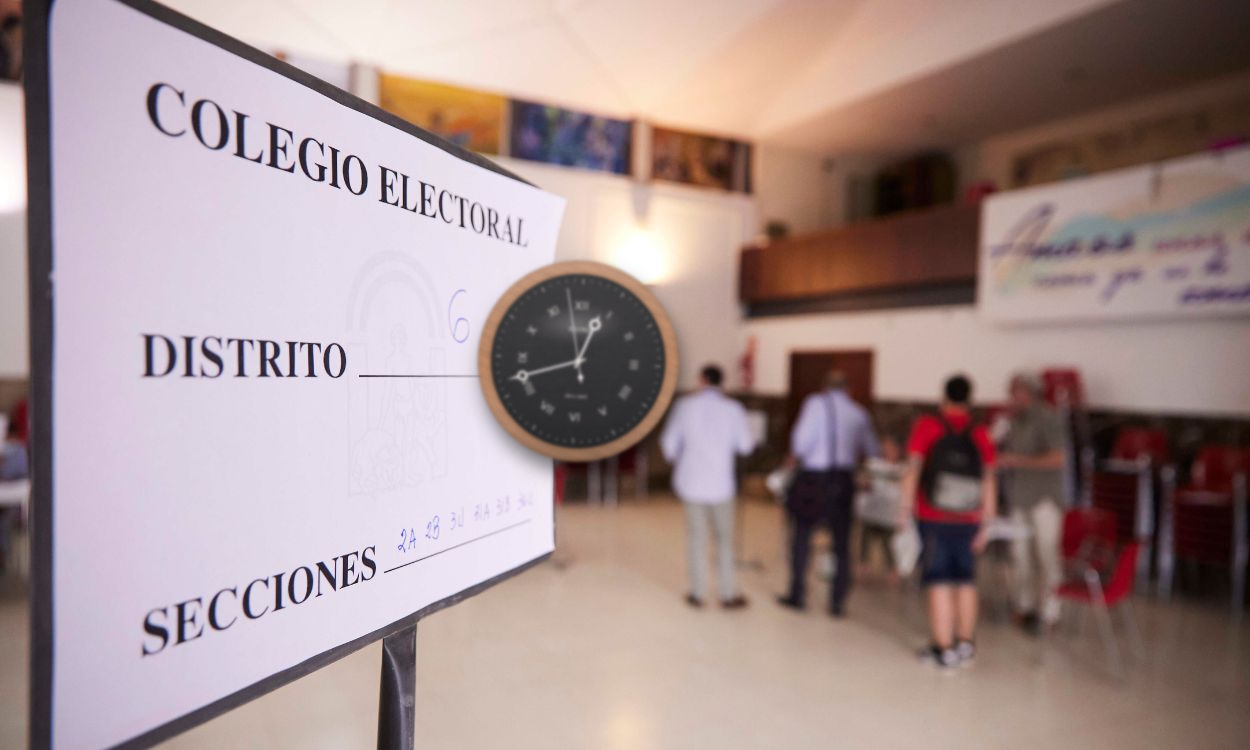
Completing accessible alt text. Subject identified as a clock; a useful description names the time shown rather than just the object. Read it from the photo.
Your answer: 12:41:58
